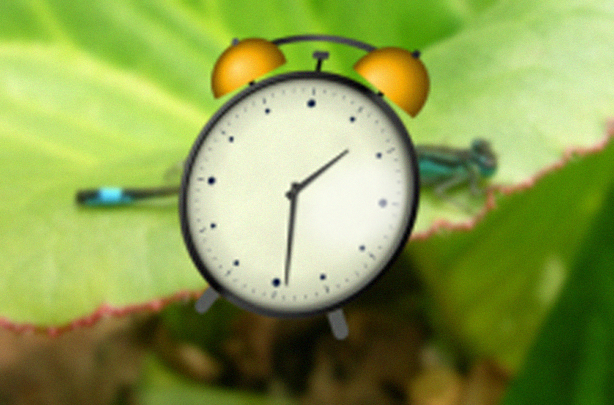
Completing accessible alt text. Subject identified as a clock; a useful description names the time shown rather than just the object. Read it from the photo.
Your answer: 1:29
